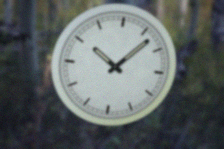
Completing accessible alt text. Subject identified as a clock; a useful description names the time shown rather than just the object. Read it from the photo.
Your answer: 10:07
